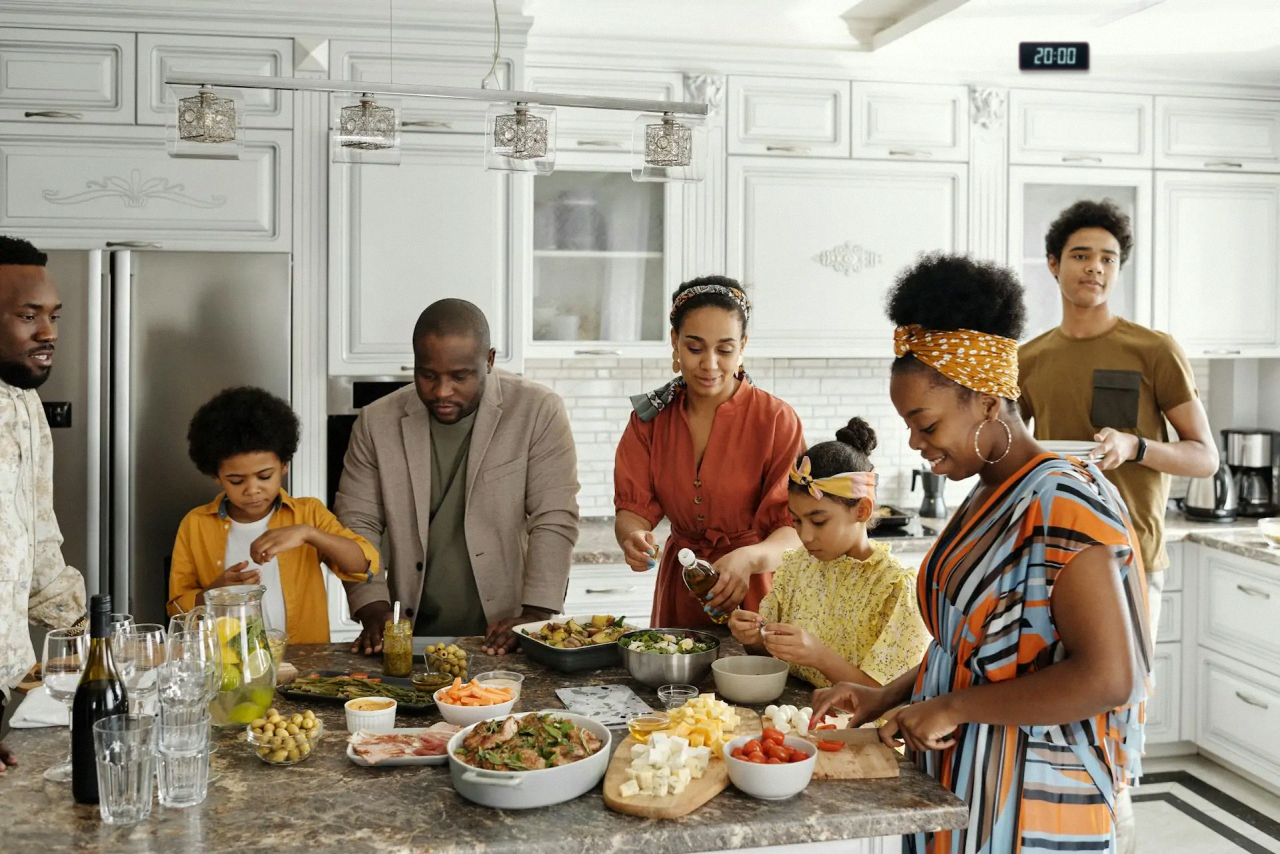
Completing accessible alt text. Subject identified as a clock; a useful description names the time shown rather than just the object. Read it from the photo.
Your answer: 20:00
